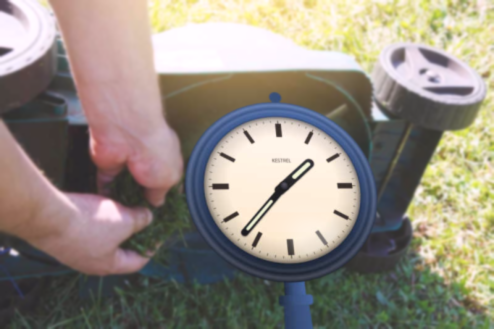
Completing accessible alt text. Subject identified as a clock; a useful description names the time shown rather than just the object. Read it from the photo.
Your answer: 1:37
